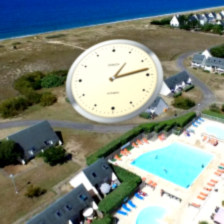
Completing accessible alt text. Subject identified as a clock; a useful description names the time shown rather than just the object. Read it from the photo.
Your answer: 1:13
